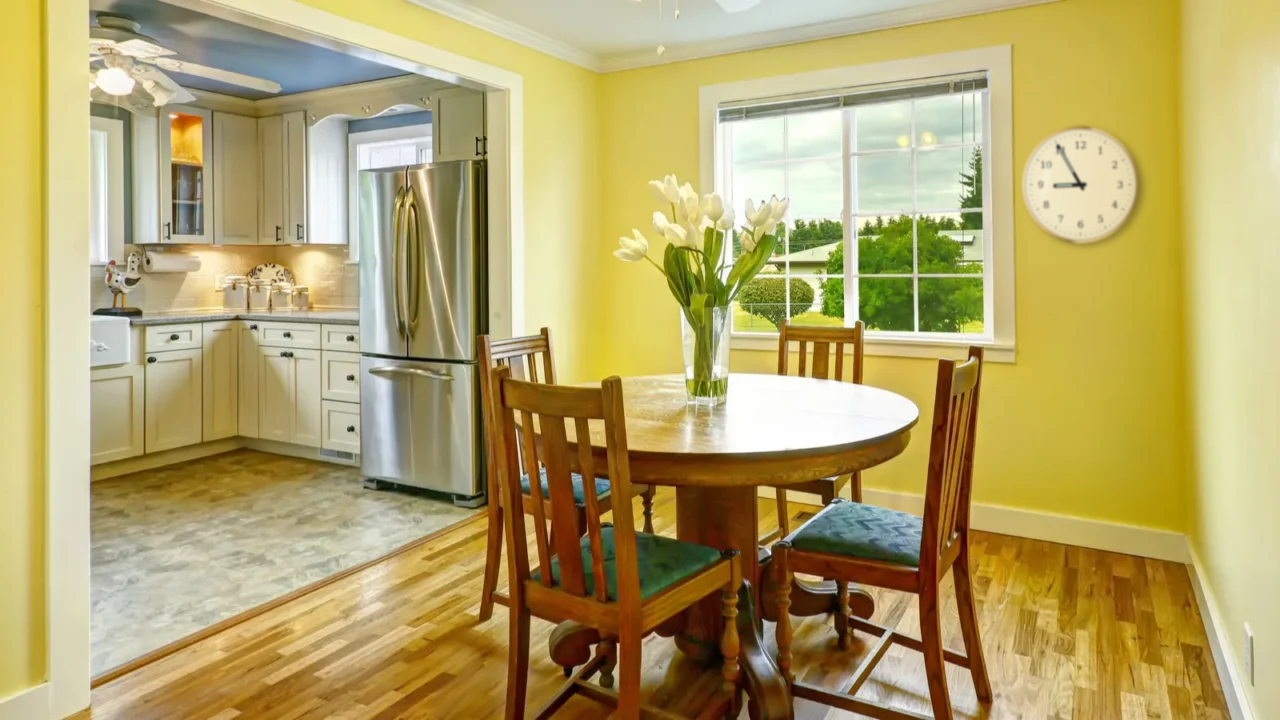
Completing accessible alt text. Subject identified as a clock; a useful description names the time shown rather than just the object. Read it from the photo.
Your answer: 8:55
